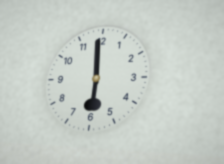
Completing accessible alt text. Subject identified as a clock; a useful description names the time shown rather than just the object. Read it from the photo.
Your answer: 5:59
